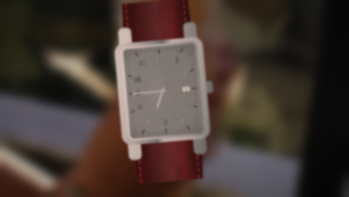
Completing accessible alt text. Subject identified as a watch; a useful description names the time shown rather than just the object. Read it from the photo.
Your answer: 6:45
